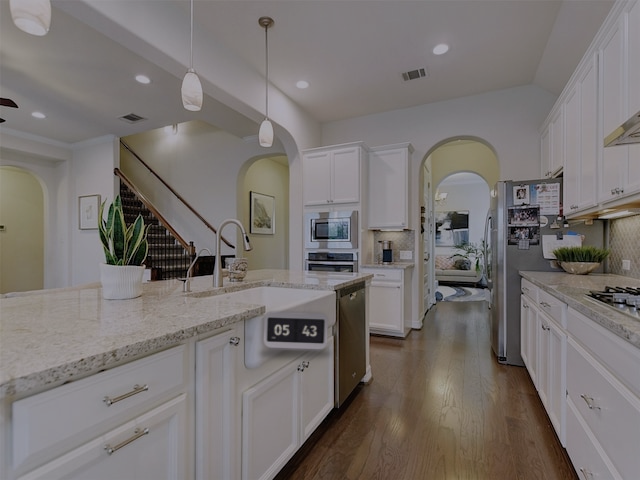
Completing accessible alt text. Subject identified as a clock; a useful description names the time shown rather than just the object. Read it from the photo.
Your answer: 5:43
